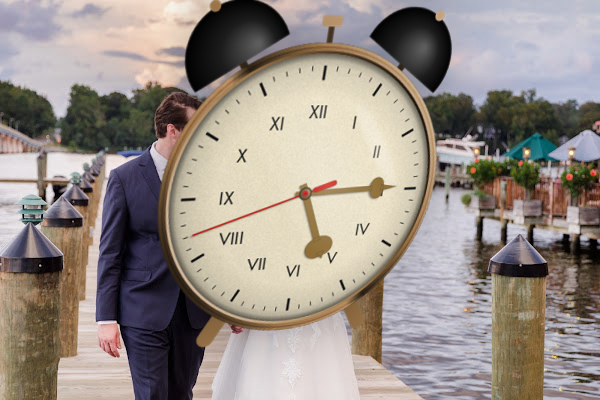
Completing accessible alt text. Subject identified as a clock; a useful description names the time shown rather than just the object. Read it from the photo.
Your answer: 5:14:42
